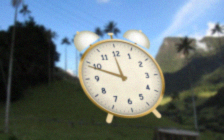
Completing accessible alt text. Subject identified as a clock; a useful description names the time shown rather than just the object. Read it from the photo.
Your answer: 11:49
